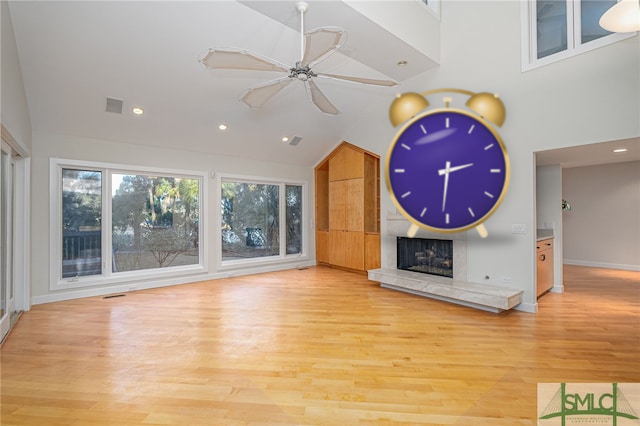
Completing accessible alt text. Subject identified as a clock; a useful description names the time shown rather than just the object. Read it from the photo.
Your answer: 2:31
